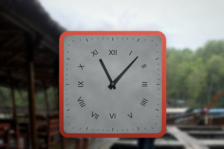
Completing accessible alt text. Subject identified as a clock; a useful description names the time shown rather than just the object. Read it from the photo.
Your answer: 11:07
